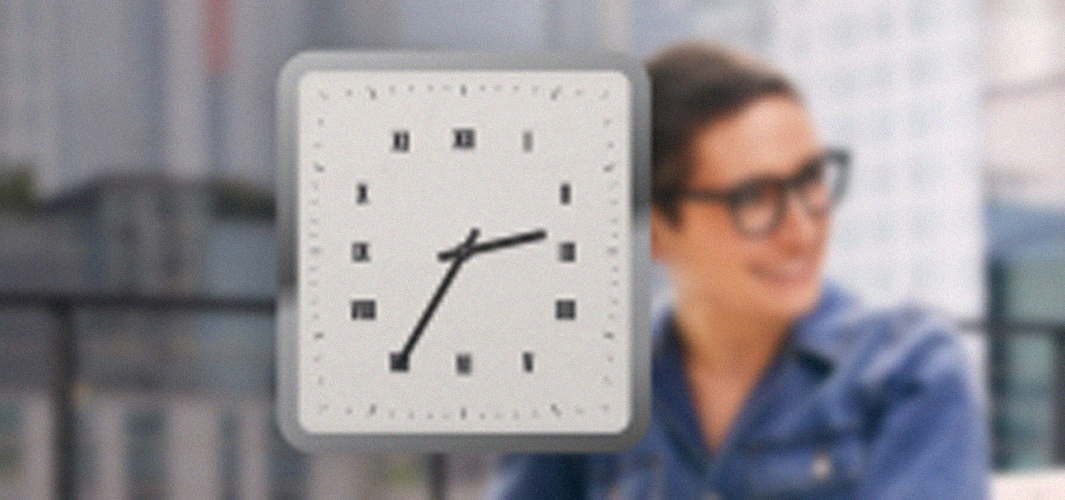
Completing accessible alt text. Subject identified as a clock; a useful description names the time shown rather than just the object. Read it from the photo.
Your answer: 2:35
